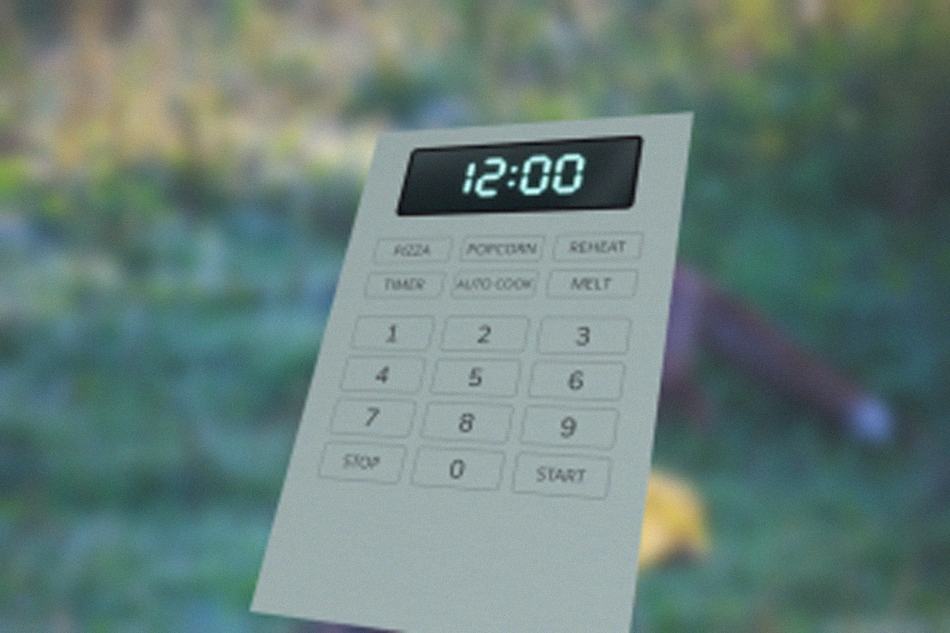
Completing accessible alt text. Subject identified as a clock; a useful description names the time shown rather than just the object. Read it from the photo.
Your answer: 12:00
